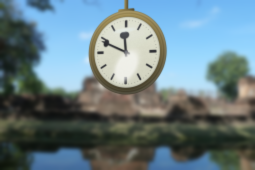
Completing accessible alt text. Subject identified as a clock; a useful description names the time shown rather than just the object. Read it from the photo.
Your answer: 11:49
